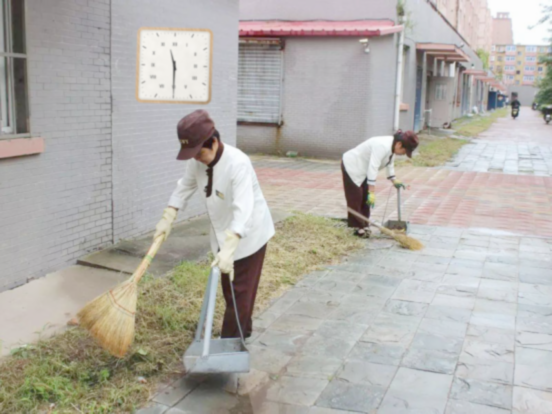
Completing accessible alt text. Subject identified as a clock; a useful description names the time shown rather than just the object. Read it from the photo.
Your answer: 11:30
